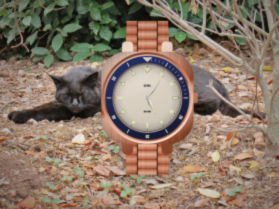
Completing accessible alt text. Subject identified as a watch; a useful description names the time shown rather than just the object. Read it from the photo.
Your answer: 5:06
